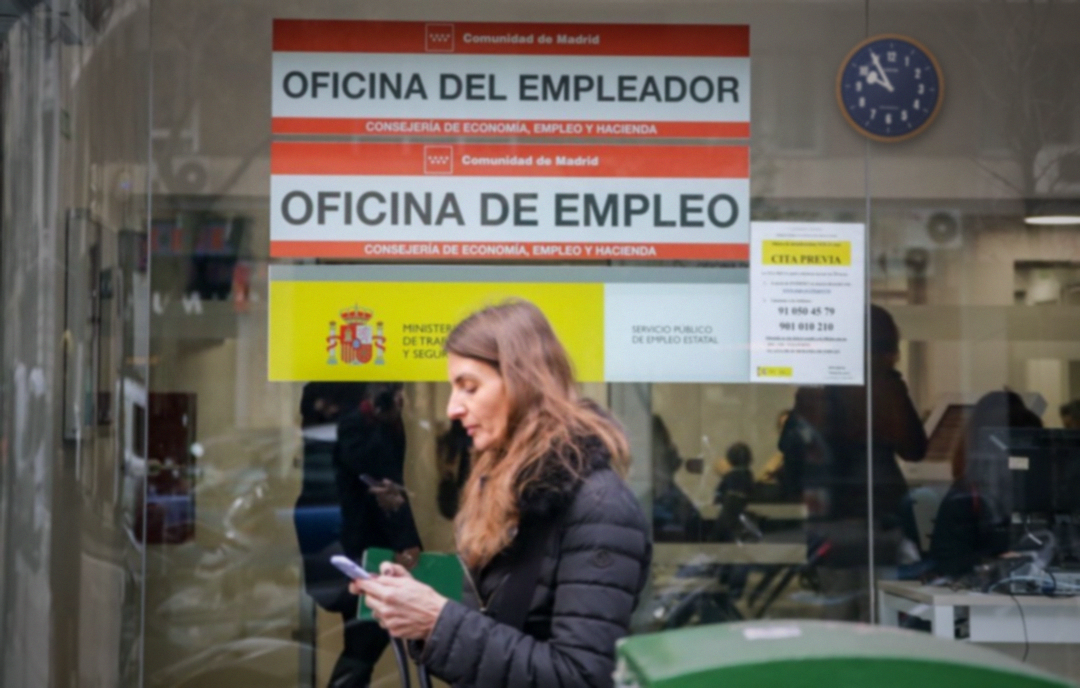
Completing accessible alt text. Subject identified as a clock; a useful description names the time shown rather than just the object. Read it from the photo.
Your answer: 9:55
